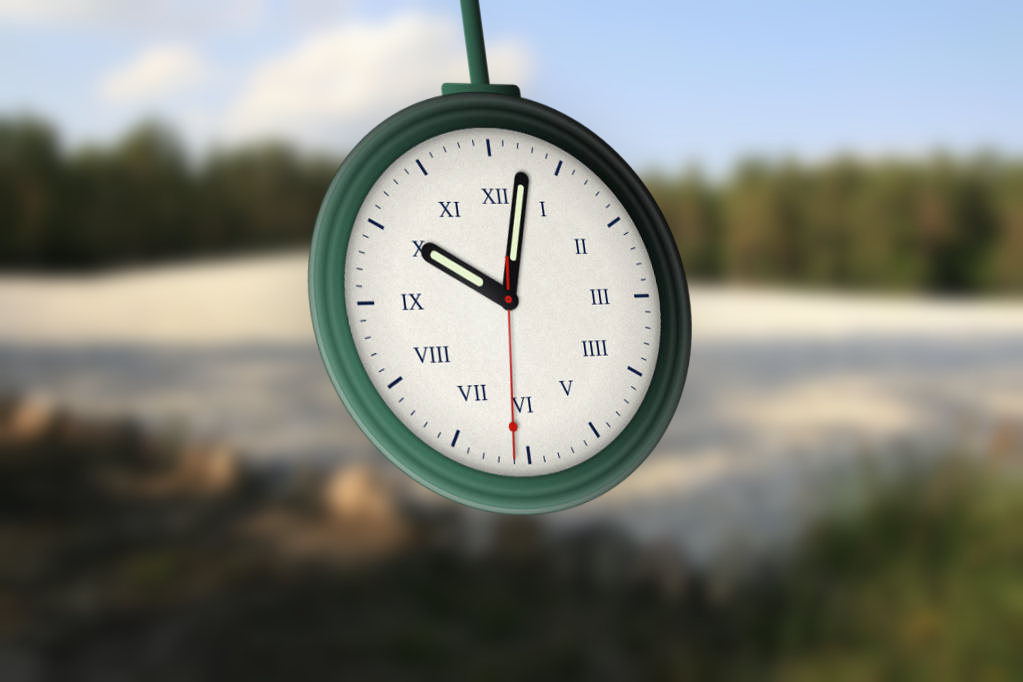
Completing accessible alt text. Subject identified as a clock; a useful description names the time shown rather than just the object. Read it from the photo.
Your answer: 10:02:31
